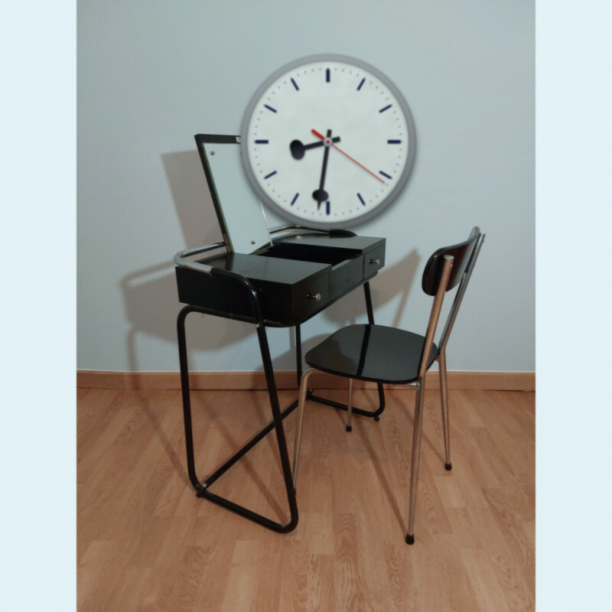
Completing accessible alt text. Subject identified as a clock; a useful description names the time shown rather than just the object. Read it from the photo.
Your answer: 8:31:21
